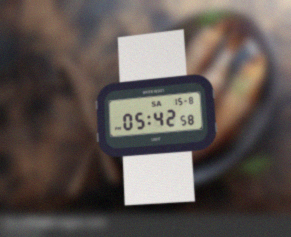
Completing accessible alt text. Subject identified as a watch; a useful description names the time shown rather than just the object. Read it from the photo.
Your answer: 5:42:58
